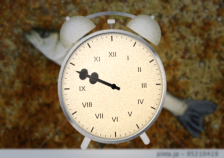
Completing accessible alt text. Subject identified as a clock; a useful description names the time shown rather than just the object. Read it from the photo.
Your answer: 9:49
